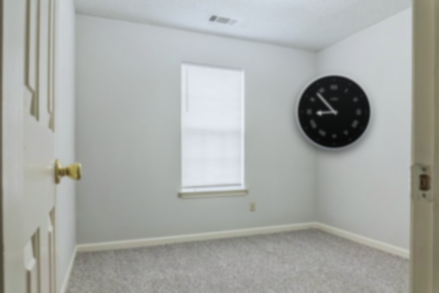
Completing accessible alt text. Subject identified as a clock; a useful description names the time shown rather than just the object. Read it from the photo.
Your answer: 8:53
